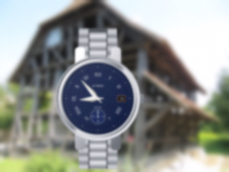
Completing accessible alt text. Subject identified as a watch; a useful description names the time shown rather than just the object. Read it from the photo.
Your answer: 8:53
